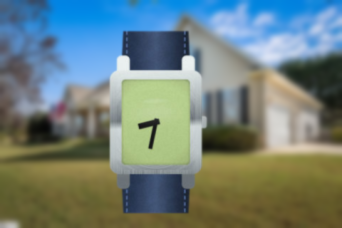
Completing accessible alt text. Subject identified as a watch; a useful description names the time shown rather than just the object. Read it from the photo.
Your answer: 8:32
